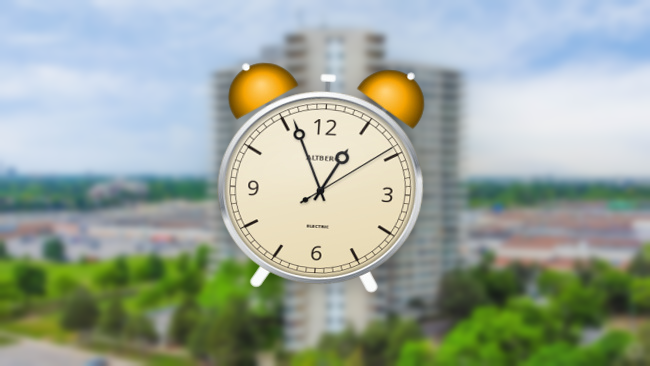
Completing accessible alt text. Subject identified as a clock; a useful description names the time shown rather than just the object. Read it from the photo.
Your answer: 12:56:09
